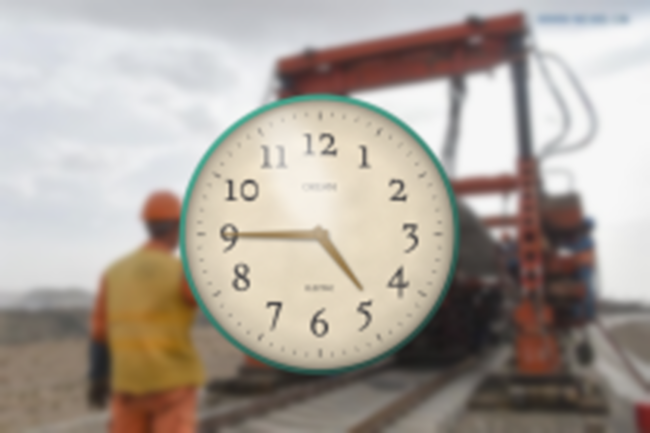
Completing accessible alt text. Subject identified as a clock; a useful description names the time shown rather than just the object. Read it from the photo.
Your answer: 4:45
